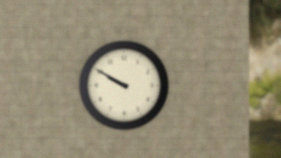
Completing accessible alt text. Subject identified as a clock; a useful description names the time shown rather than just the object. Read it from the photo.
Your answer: 9:50
